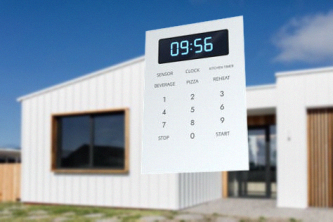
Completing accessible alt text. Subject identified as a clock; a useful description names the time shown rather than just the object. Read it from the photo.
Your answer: 9:56
